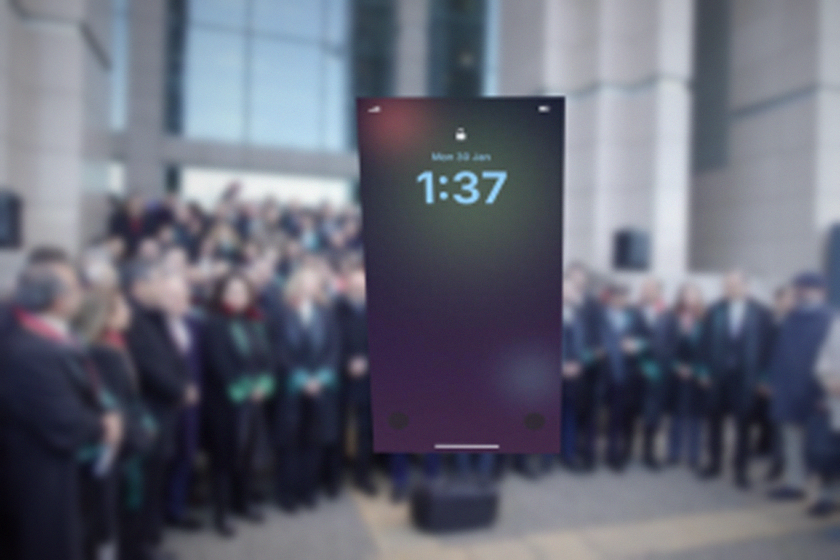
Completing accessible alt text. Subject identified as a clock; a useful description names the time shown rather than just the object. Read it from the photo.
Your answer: 1:37
